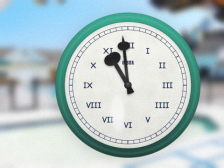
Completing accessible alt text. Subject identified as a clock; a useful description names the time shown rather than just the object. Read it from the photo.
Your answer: 10:59
